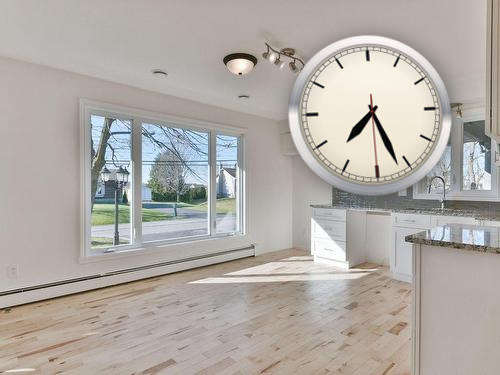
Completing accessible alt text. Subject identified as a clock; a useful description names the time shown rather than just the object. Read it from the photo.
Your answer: 7:26:30
